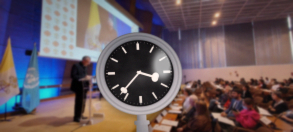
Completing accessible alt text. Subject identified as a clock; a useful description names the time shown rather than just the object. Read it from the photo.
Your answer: 3:37
